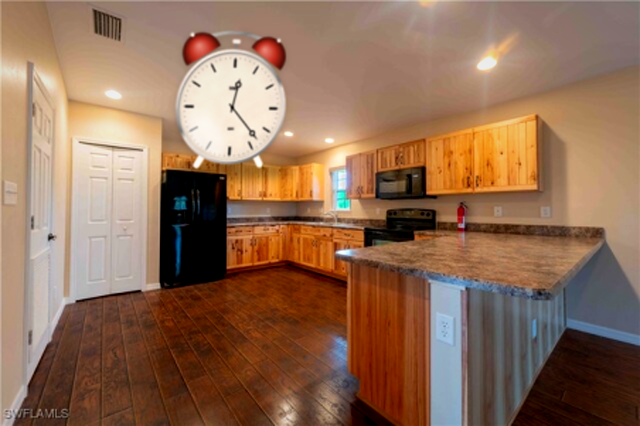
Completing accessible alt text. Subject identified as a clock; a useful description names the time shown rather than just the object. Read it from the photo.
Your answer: 12:23
